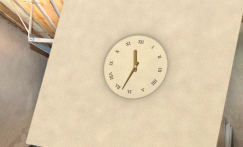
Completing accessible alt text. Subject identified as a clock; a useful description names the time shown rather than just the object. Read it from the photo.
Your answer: 11:33
